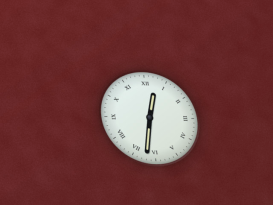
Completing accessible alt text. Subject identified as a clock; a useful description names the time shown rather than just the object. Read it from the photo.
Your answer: 12:32
